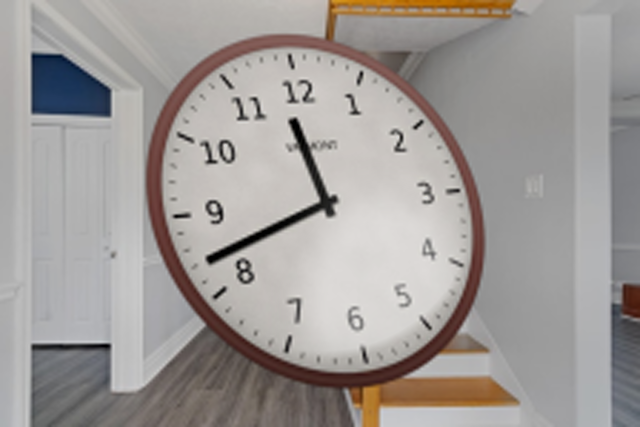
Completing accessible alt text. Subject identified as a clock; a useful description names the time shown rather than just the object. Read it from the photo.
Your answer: 11:42
